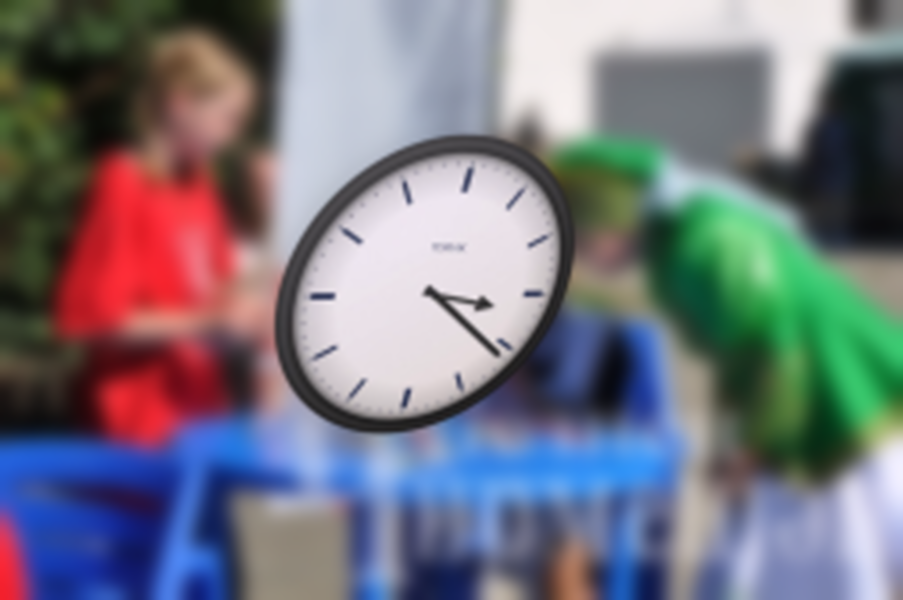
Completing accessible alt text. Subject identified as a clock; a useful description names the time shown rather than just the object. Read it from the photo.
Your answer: 3:21
